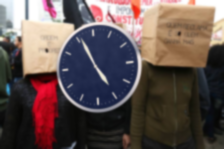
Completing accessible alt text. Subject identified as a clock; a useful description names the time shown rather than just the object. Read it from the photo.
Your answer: 4:56
